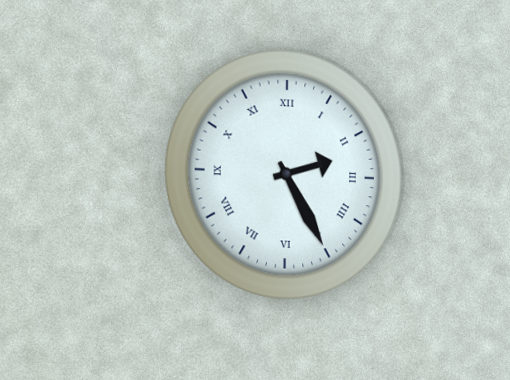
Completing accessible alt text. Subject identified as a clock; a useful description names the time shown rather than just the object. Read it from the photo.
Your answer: 2:25
